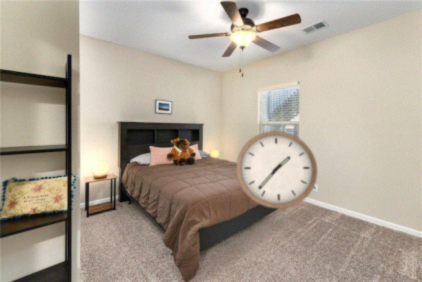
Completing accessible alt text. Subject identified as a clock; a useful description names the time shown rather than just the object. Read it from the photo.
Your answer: 1:37
